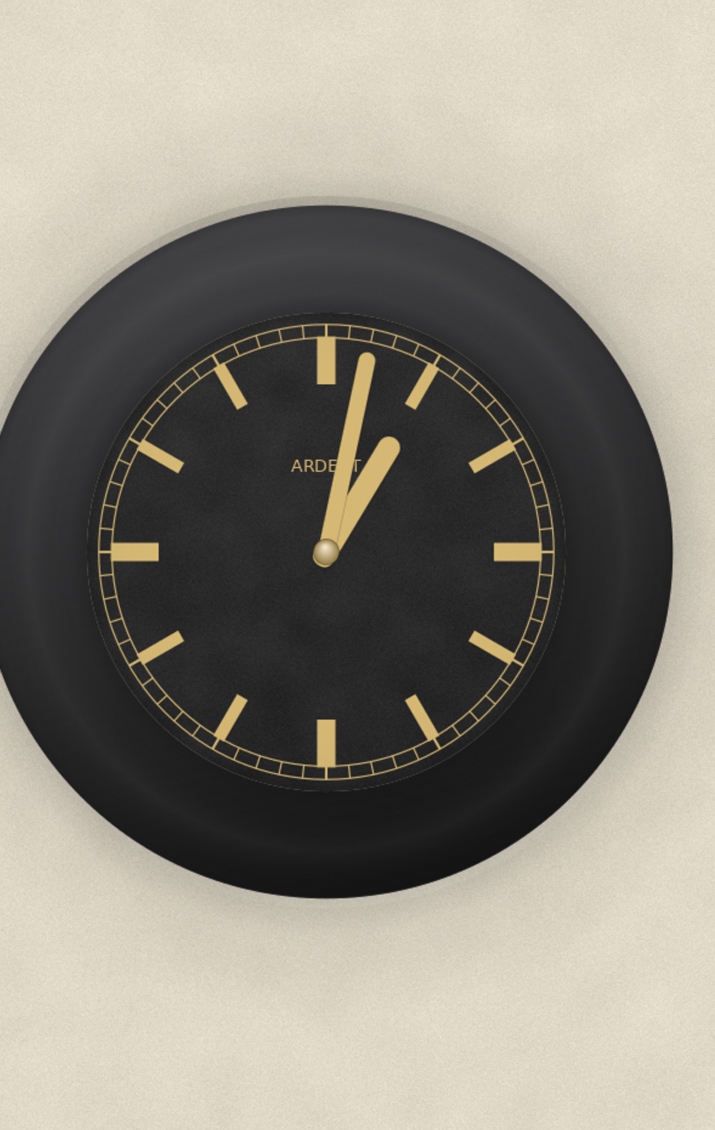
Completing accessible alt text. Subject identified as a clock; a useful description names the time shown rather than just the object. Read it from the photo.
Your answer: 1:02
